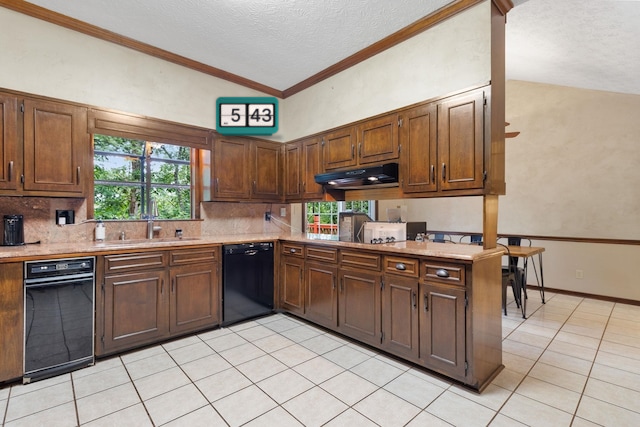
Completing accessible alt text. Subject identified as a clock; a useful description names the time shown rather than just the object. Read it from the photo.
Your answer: 5:43
